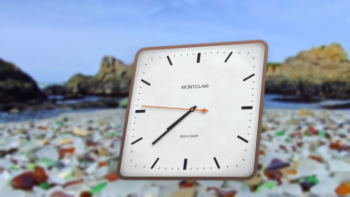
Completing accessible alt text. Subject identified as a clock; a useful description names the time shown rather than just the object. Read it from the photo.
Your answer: 7:37:46
